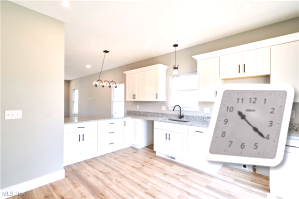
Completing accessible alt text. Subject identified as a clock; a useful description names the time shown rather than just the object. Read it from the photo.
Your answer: 10:21
